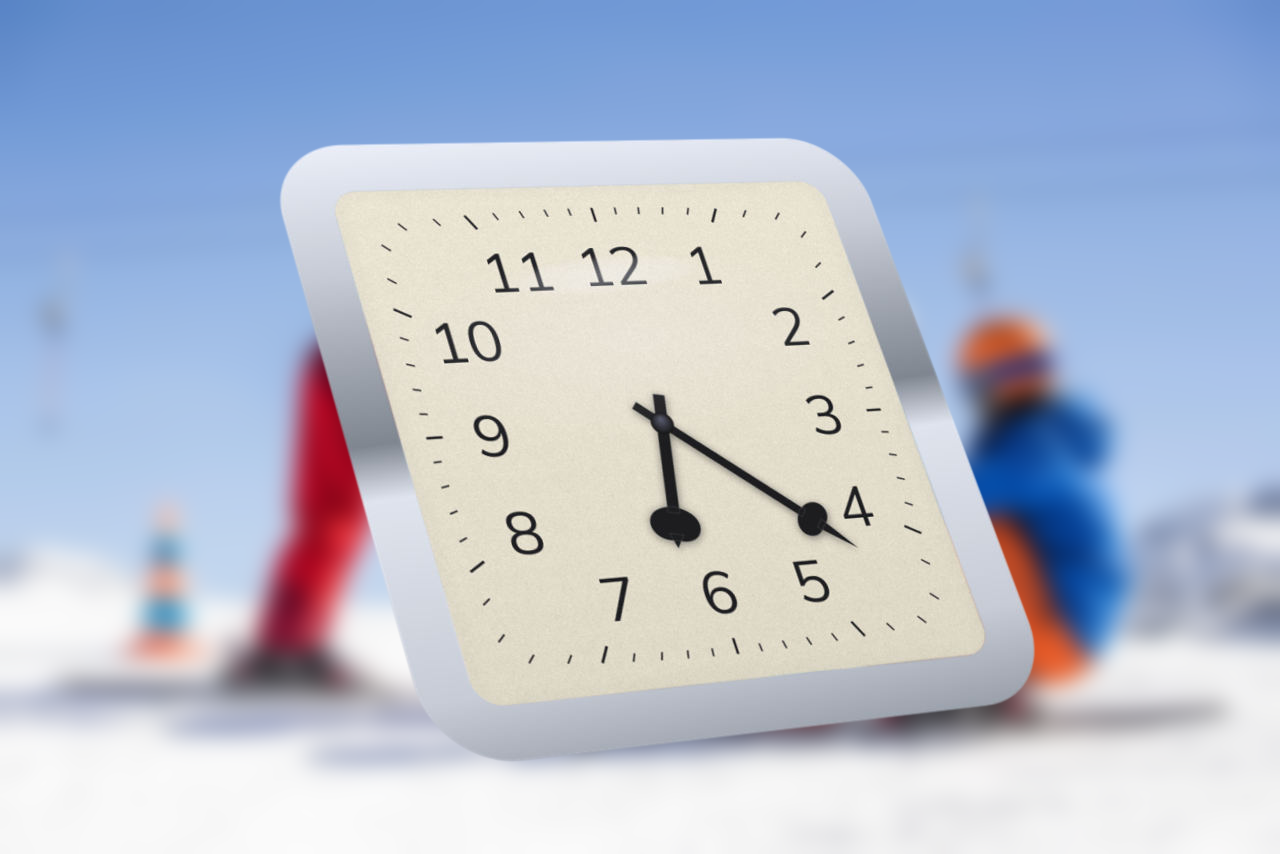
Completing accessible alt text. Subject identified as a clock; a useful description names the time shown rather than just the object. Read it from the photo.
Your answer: 6:22
